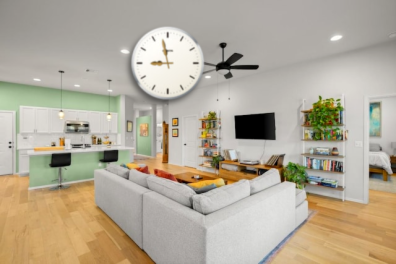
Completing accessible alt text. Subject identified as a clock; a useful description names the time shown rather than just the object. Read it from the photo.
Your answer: 8:58
